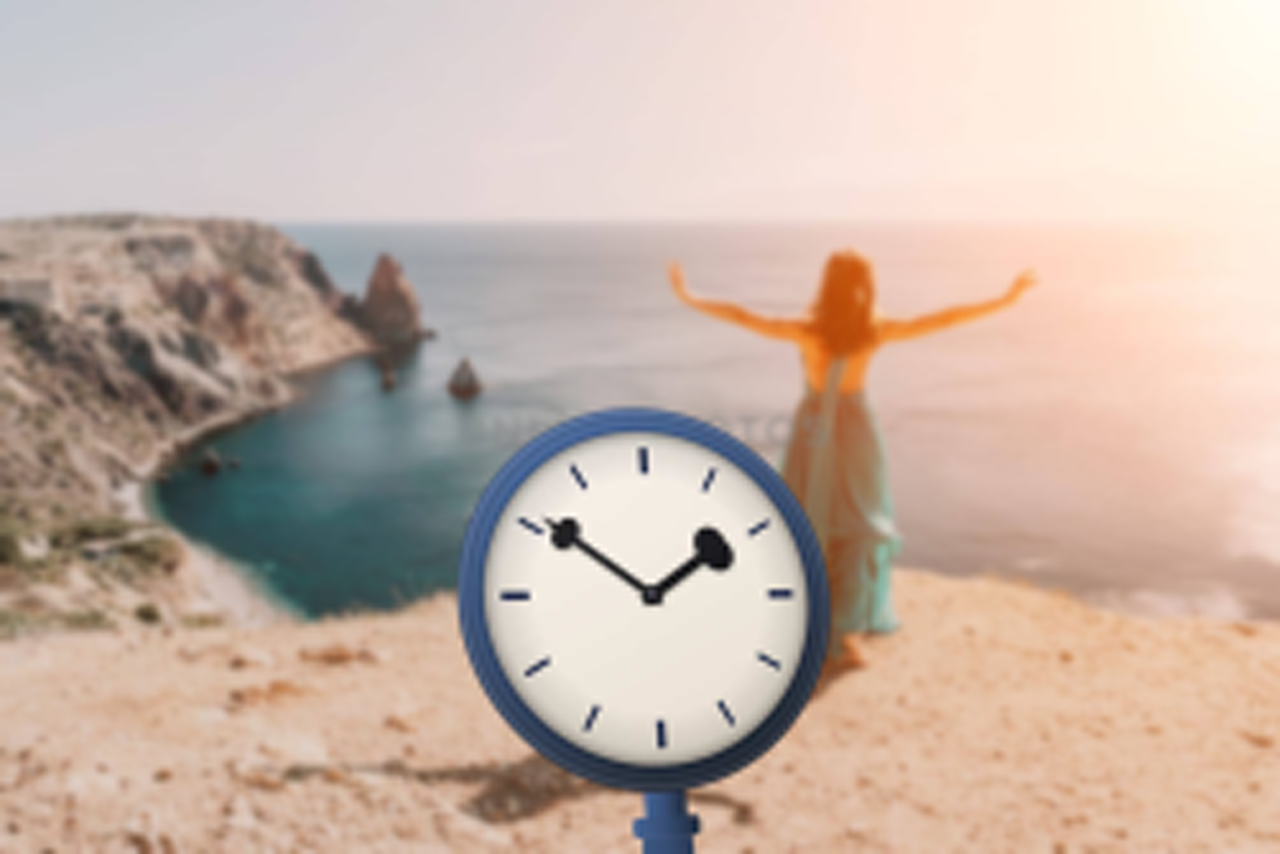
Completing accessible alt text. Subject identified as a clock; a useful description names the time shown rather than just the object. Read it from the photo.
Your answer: 1:51
